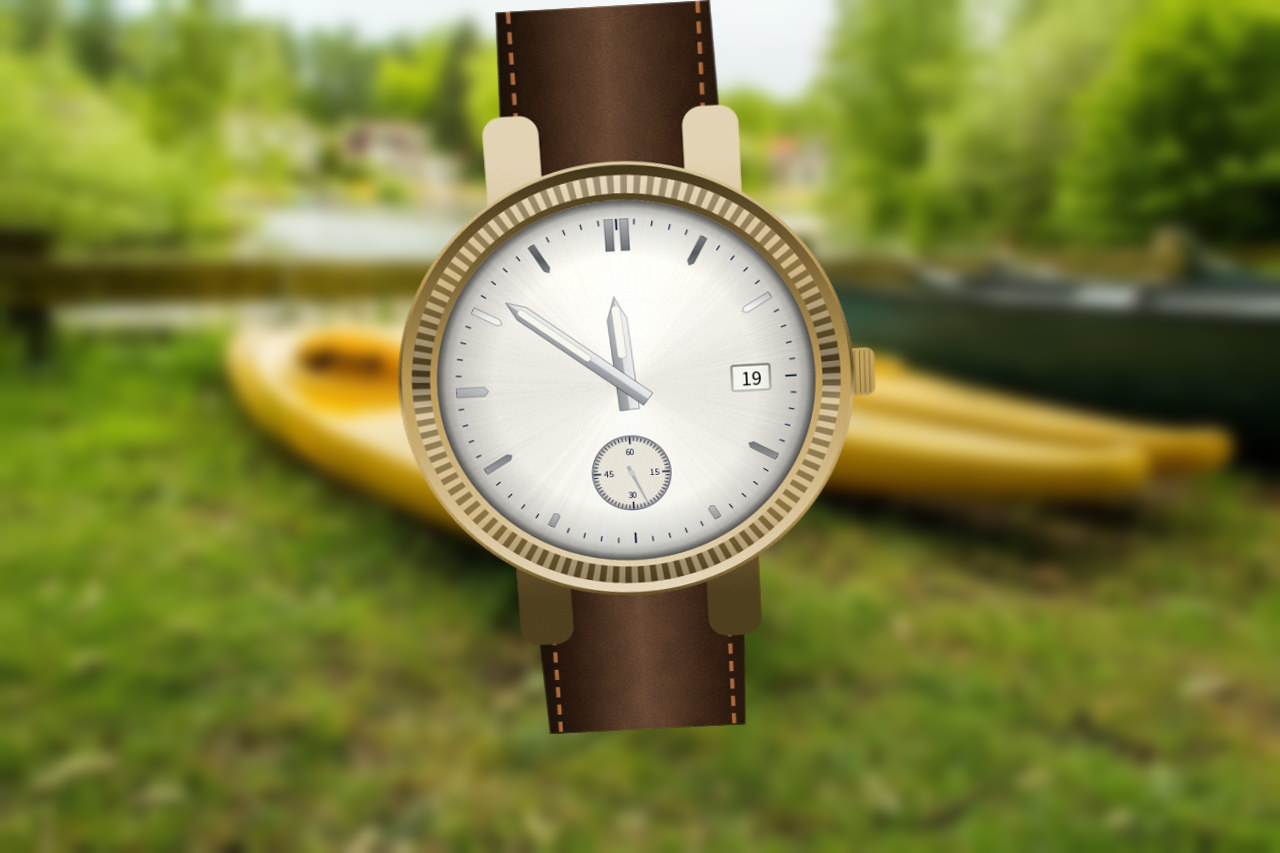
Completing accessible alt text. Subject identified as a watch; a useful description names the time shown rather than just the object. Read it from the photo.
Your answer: 11:51:26
